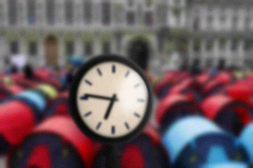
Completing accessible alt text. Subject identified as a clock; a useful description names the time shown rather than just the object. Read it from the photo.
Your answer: 6:46
